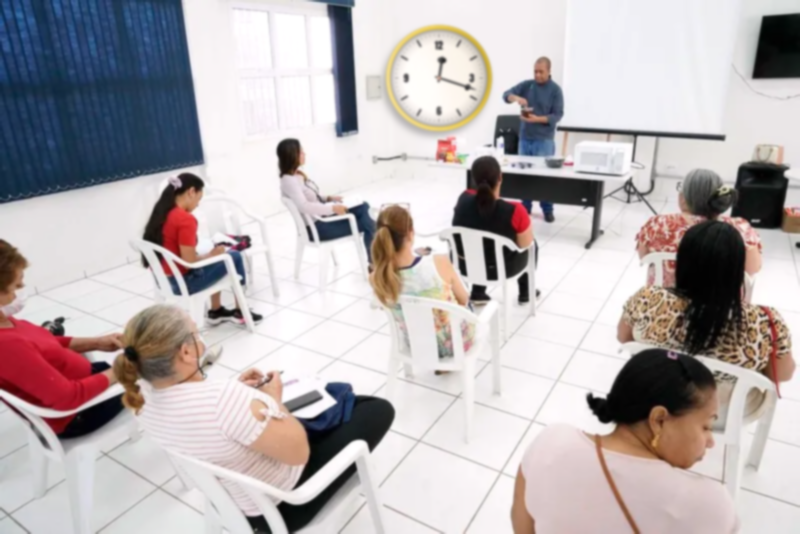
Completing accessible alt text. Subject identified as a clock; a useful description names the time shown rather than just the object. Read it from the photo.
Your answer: 12:18
